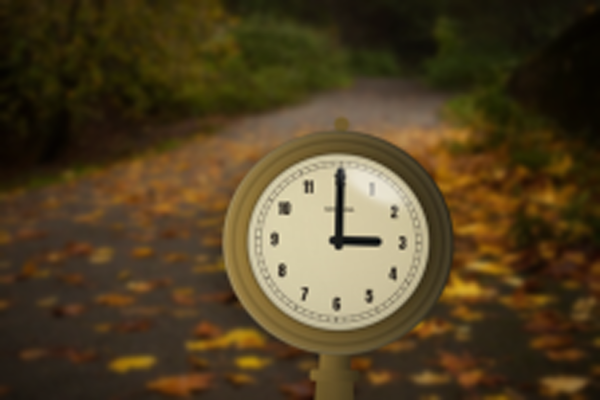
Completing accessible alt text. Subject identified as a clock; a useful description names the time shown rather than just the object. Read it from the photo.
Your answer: 3:00
